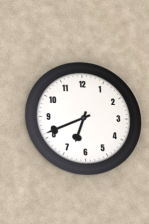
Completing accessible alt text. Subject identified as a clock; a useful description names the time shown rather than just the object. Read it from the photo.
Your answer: 6:41
